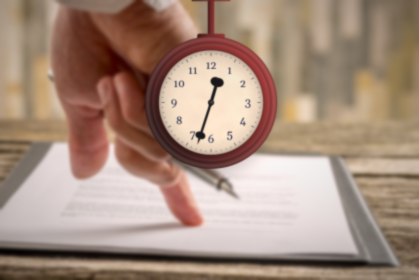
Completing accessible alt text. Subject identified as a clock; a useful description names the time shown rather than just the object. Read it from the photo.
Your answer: 12:33
